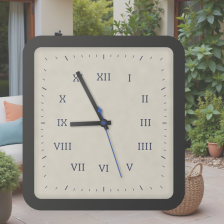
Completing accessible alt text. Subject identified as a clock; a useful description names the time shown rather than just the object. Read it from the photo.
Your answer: 8:55:27
